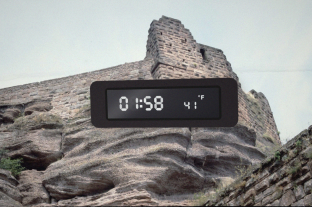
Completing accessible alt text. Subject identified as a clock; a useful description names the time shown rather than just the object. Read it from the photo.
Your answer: 1:58
